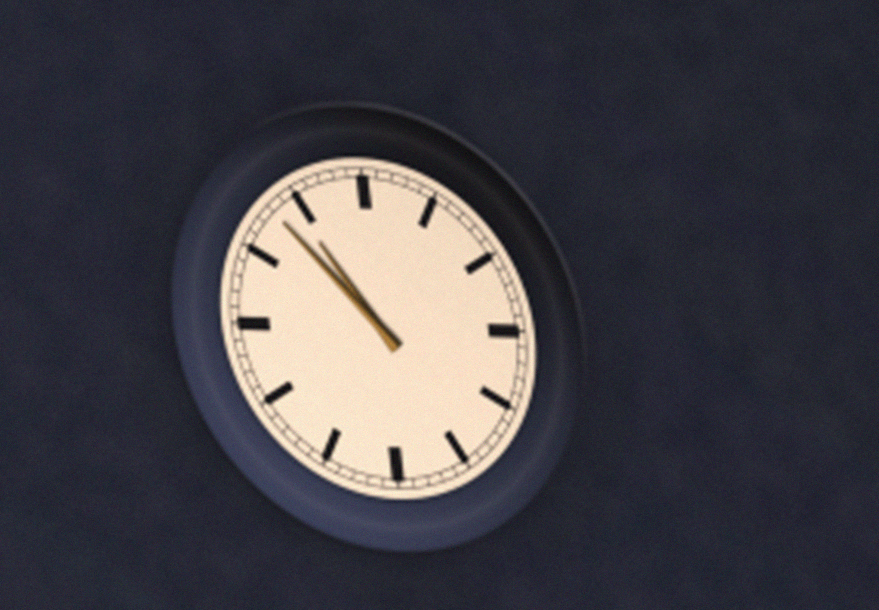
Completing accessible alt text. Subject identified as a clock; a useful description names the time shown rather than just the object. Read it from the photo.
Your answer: 10:53
